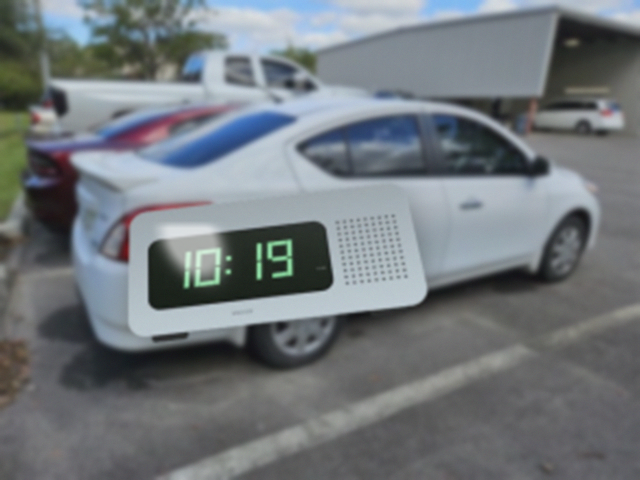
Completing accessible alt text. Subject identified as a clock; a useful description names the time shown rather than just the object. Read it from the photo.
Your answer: 10:19
